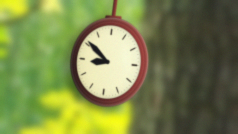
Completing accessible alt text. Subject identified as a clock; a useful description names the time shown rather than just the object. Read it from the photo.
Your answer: 8:51
